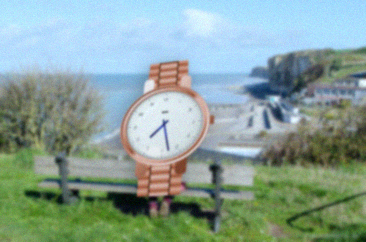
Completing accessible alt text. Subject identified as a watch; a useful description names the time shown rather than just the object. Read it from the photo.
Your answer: 7:28
